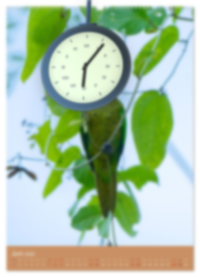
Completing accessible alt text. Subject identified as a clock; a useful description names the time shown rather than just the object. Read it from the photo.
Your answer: 6:06
